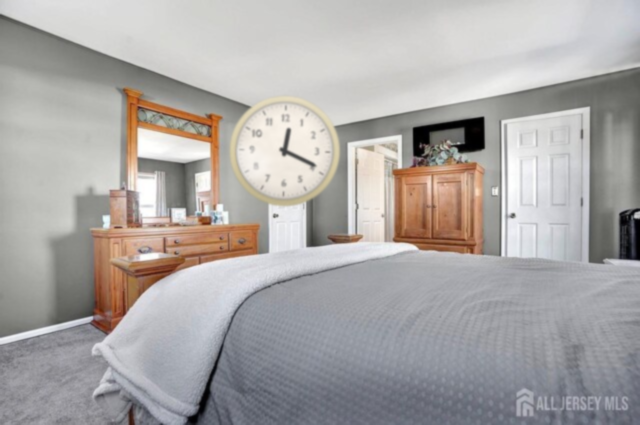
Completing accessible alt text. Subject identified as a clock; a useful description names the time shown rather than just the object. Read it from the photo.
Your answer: 12:19
